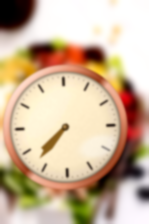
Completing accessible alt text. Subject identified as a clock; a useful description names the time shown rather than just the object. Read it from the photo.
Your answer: 7:37
